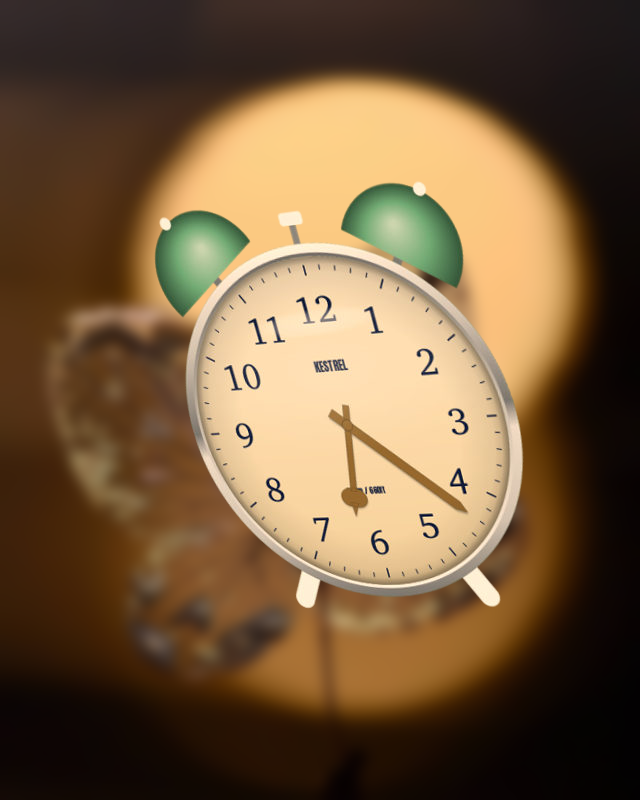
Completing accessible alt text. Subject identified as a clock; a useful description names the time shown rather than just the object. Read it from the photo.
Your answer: 6:22
